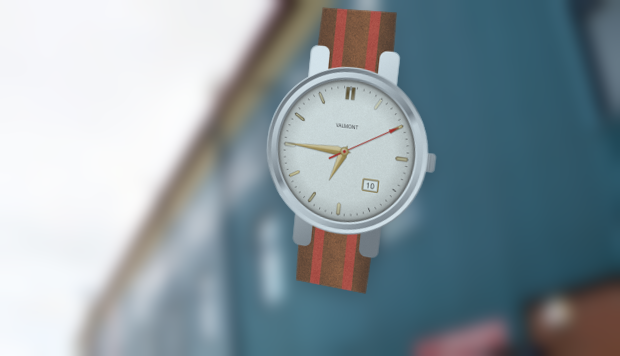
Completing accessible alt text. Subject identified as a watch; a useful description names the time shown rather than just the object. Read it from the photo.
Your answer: 6:45:10
